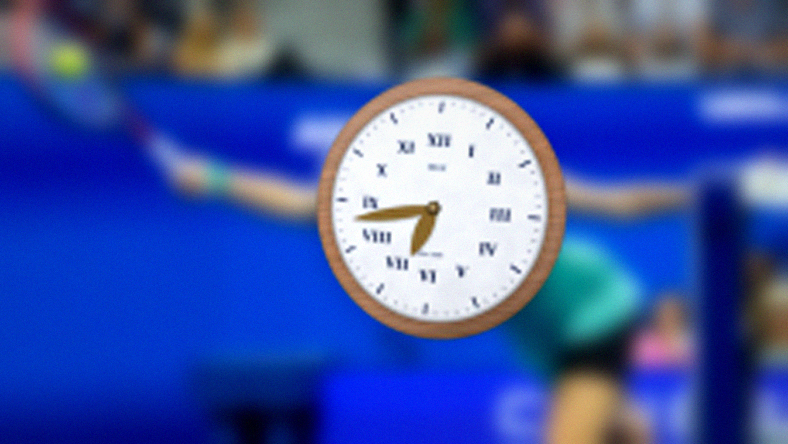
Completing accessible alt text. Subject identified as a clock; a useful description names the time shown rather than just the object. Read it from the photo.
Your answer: 6:43
